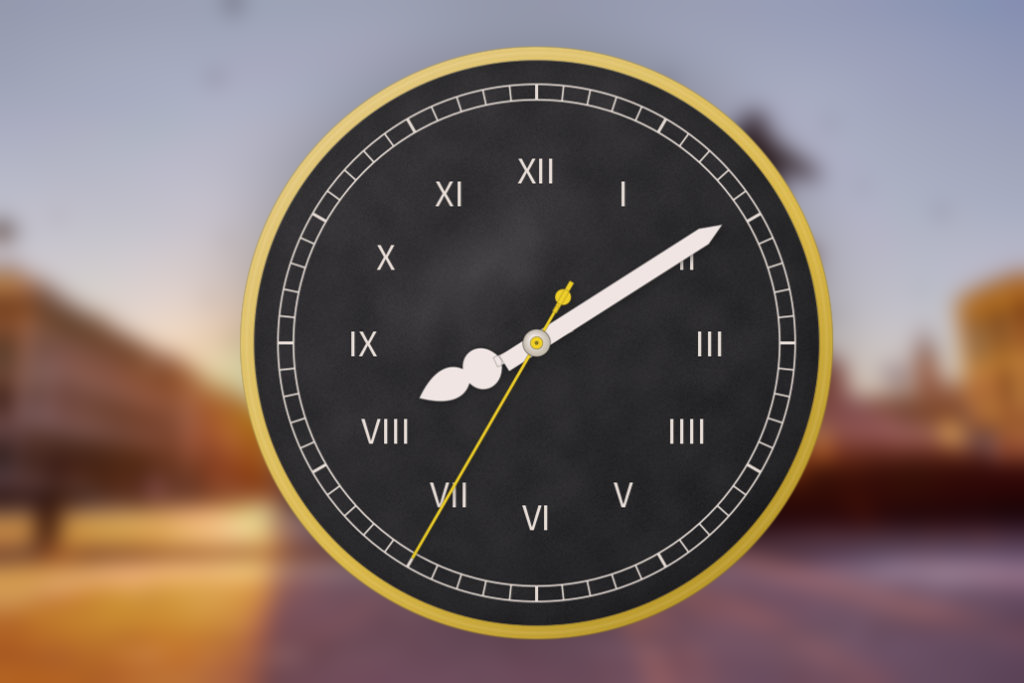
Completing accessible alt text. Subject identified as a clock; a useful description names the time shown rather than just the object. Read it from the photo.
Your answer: 8:09:35
